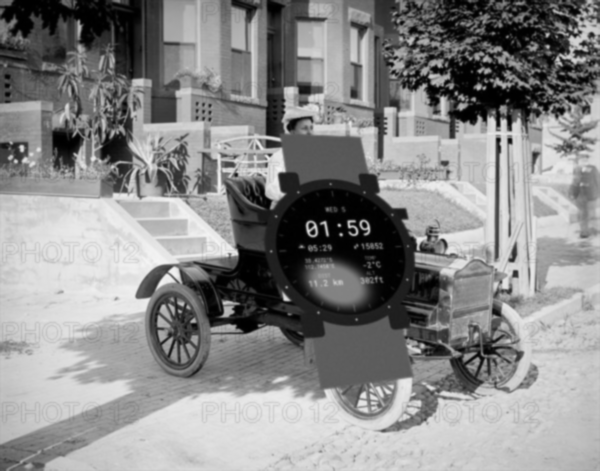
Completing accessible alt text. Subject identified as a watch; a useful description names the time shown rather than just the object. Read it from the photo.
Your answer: 1:59
